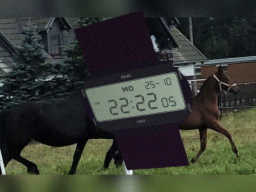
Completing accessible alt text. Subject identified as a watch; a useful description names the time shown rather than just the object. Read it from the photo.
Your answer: 22:22:05
